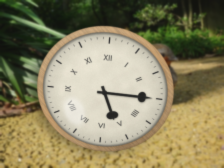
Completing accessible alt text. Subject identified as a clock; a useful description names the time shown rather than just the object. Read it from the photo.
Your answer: 5:15
